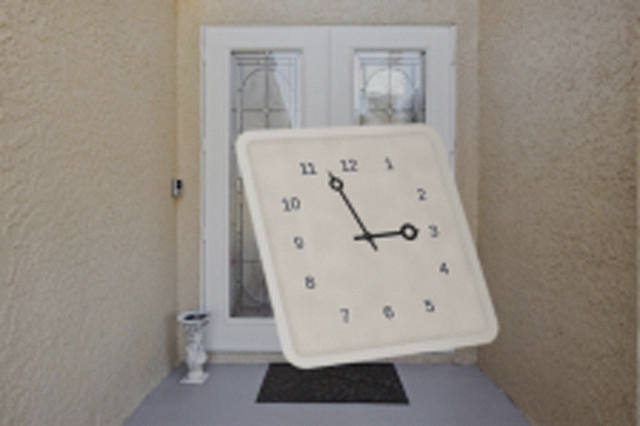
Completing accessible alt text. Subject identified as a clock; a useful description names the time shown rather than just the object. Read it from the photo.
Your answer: 2:57
